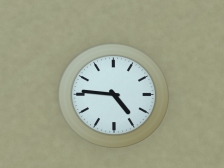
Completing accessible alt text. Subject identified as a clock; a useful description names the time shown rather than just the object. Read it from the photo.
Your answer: 4:46
